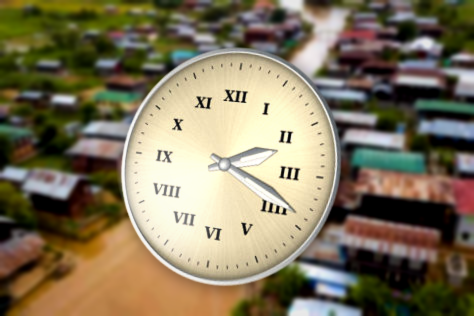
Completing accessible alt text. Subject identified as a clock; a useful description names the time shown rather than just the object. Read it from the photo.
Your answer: 2:19
